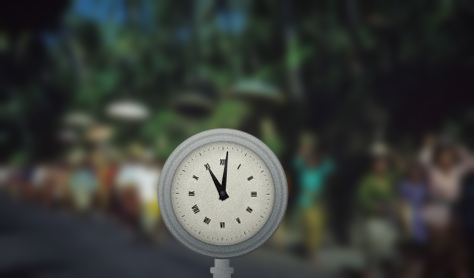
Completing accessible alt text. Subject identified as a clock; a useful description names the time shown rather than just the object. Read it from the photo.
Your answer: 11:01
